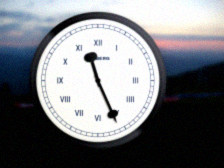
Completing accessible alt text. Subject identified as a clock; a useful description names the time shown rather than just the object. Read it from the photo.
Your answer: 11:26
